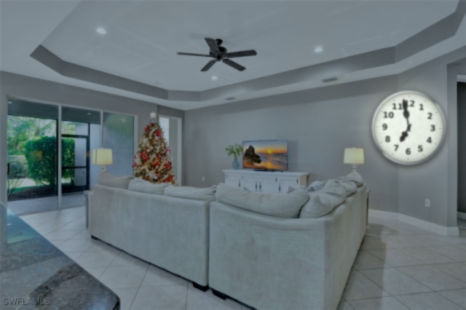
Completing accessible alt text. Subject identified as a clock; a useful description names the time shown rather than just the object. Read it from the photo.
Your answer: 6:58
